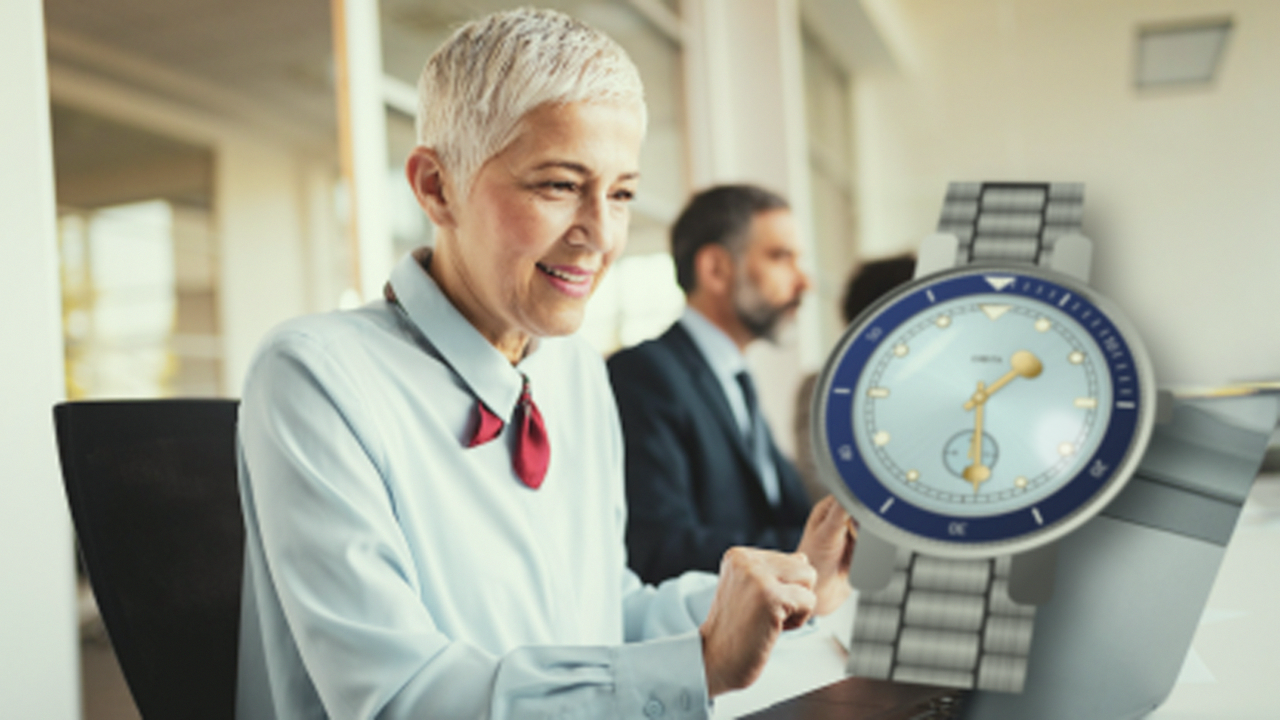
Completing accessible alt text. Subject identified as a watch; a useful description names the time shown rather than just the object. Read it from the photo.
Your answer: 1:29
